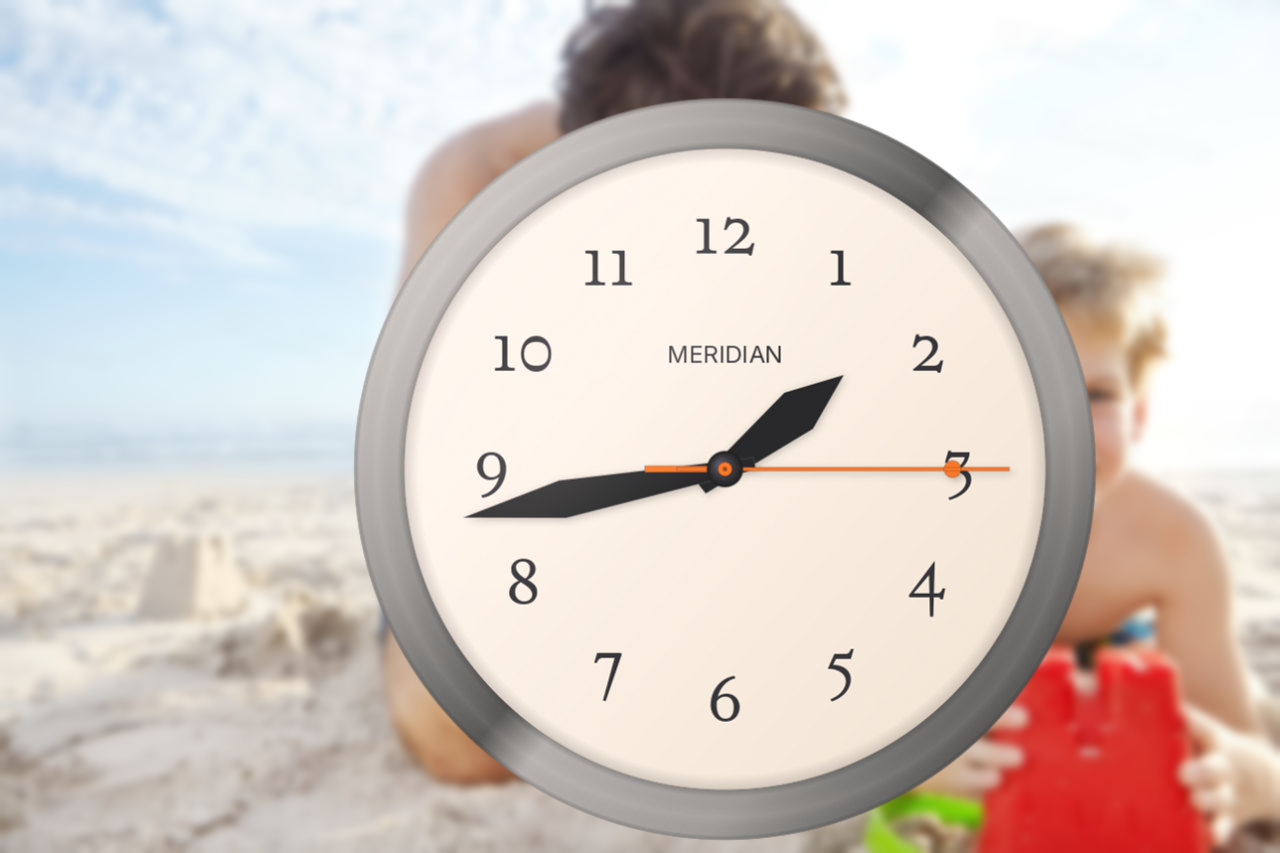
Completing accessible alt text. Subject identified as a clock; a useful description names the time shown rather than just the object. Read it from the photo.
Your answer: 1:43:15
